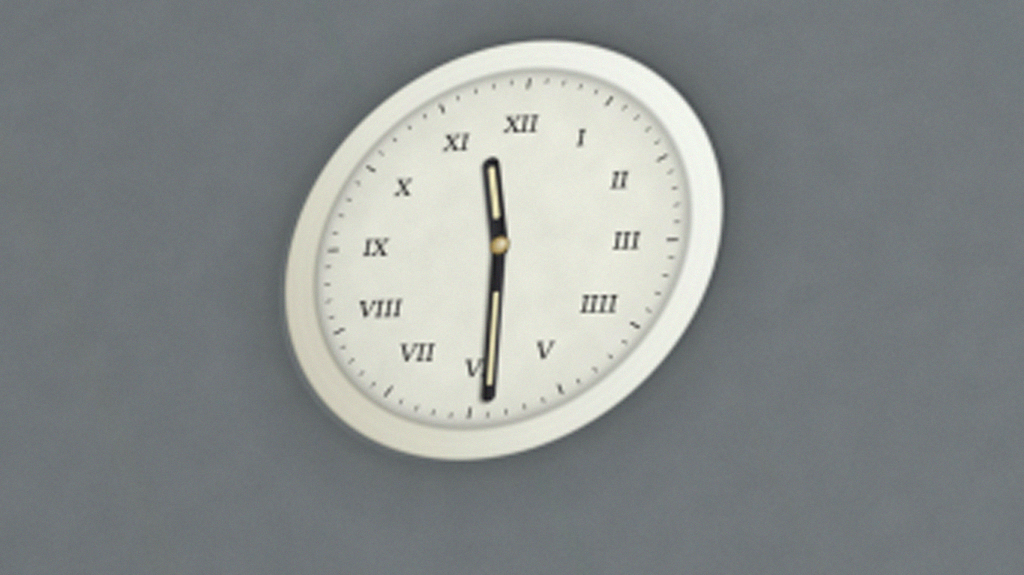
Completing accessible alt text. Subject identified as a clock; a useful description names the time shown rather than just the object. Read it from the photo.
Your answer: 11:29
